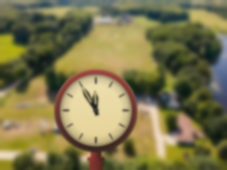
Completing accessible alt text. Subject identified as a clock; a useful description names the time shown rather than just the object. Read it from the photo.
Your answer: 11:55
